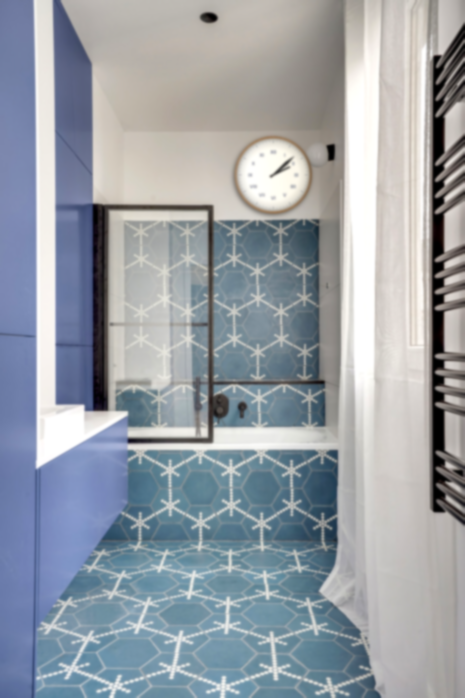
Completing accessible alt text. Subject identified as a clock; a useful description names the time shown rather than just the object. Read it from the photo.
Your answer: 2:08
